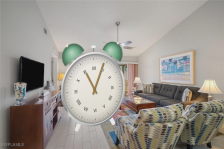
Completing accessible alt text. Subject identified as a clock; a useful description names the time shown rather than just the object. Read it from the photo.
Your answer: 11:04
